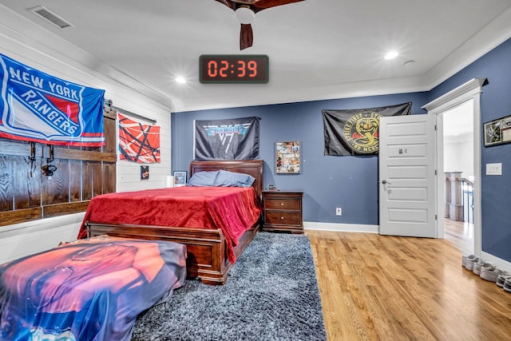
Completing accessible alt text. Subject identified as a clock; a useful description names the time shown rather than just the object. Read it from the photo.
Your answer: 2:39
